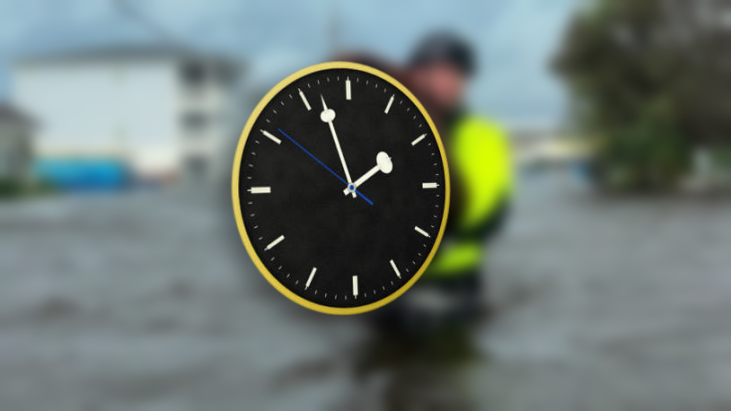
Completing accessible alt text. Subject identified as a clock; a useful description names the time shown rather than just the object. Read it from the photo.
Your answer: 1:56:51
